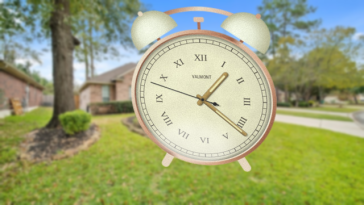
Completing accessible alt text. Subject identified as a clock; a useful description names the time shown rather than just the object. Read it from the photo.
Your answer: 1:21:48
